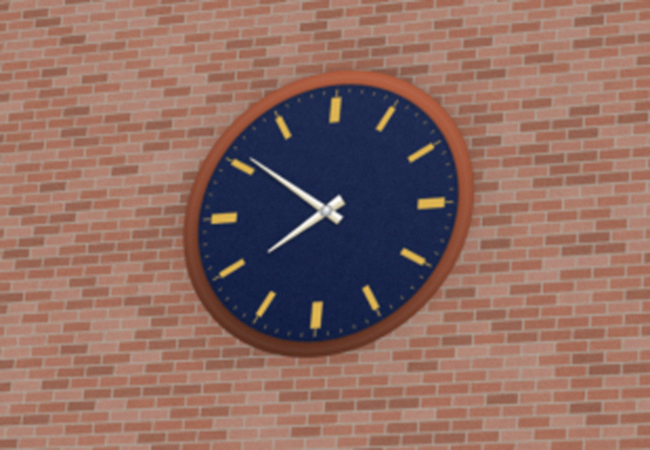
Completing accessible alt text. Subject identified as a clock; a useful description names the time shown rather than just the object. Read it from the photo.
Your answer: 7:51
